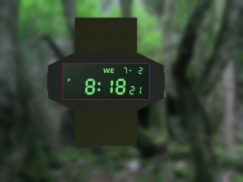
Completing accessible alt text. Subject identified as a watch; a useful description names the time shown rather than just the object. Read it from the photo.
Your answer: 8:18
